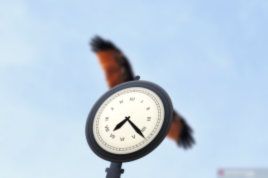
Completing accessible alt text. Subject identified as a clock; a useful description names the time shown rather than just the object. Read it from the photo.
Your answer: 7:22
